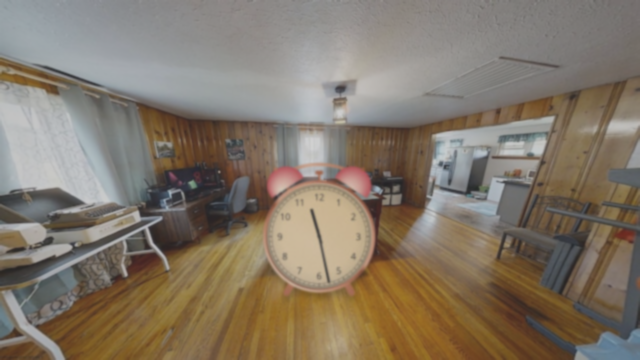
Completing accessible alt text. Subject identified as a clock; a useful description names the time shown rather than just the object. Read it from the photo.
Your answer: 11:28
